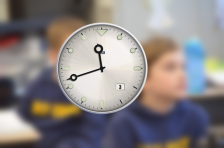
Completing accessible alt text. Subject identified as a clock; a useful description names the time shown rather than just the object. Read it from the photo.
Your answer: 11:42
